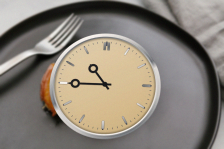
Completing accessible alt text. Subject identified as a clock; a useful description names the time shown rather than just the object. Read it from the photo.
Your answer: 10:45
